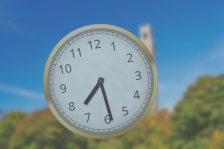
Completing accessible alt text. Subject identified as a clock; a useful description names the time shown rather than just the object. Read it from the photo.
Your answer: 7:29
